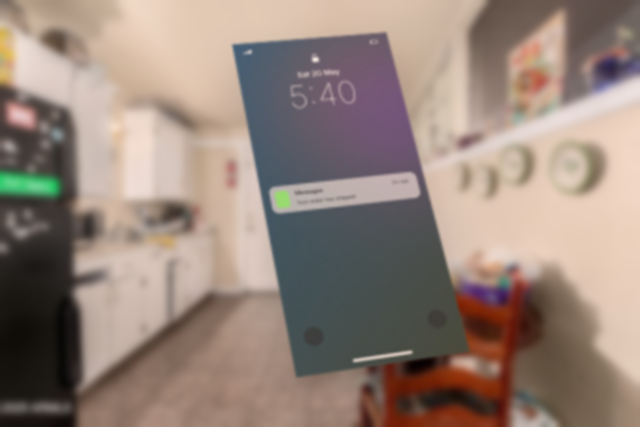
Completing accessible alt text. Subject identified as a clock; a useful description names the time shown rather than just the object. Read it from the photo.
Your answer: 5:40
